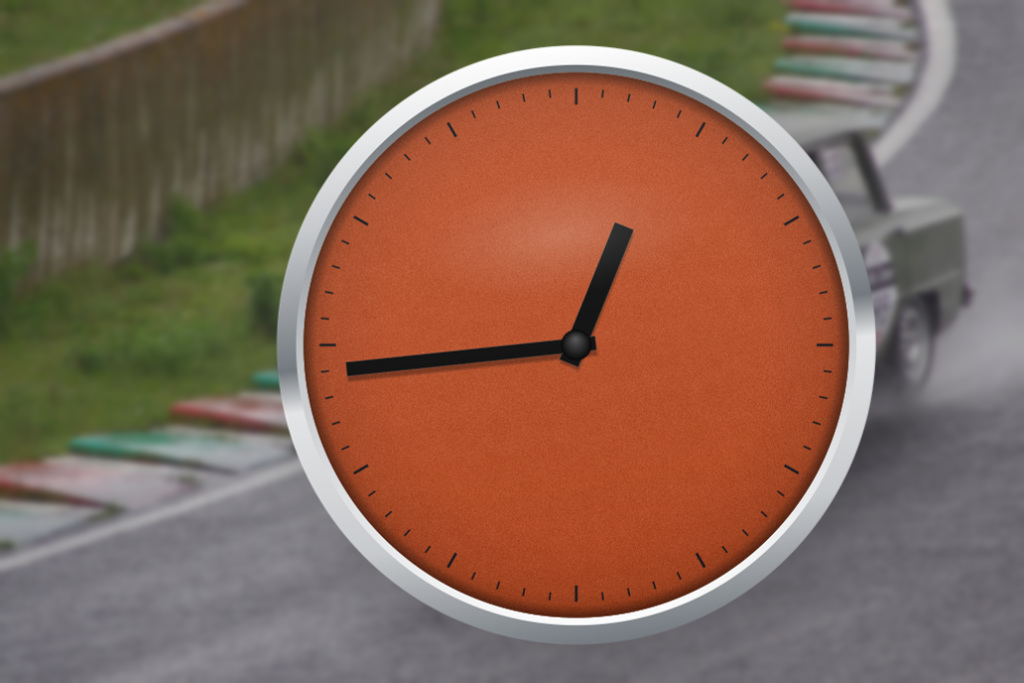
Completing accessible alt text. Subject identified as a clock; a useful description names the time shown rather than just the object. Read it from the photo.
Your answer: 12:44
